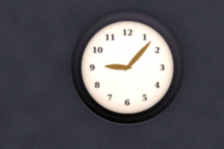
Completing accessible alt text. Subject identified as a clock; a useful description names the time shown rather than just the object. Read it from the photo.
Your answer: 9:07
